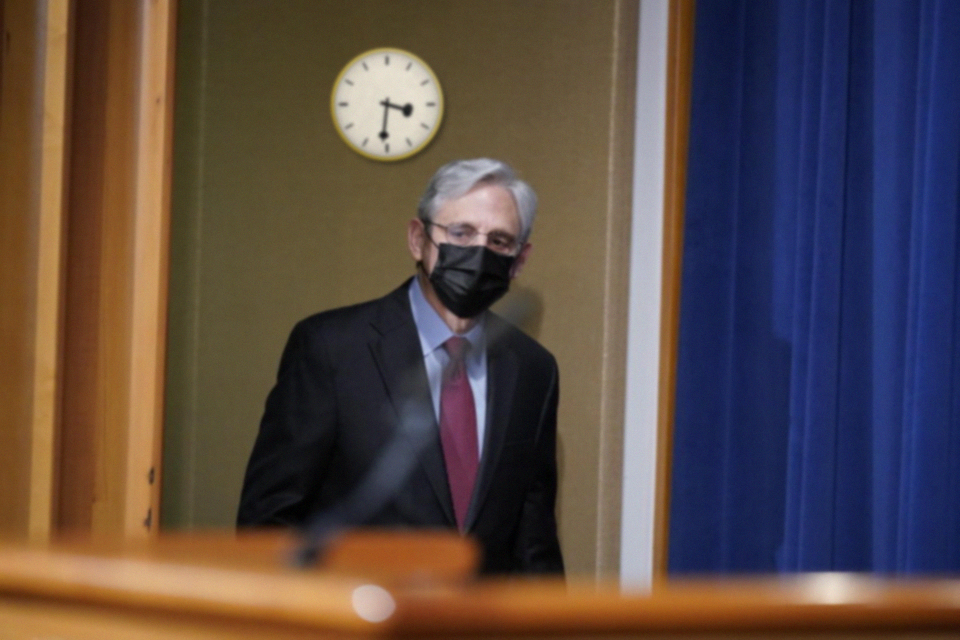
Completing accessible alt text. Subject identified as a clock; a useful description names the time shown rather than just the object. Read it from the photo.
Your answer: 3:31
